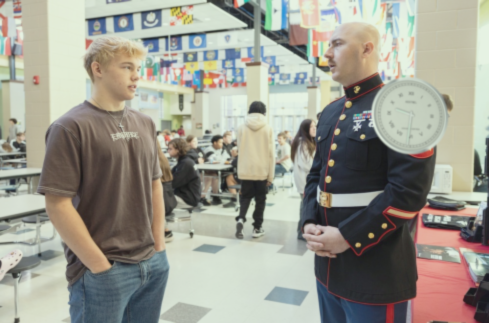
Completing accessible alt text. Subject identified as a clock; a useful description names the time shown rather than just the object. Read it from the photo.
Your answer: 9:31
